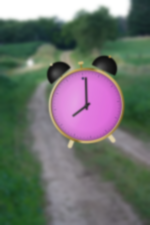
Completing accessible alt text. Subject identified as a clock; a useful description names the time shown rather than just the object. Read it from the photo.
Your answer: 8:01
